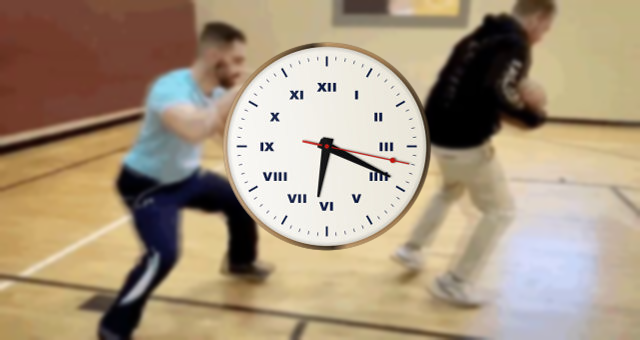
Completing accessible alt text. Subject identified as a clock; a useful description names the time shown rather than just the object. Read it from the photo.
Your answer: 6:19:17
